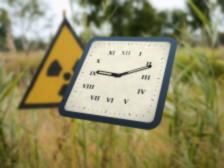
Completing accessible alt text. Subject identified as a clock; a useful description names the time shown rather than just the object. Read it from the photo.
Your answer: 9:11
